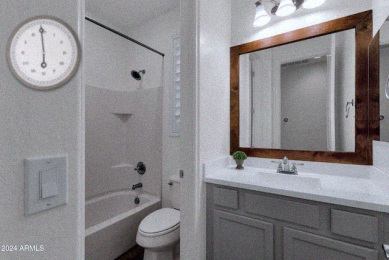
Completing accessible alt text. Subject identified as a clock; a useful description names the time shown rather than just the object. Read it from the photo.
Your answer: 5:59
